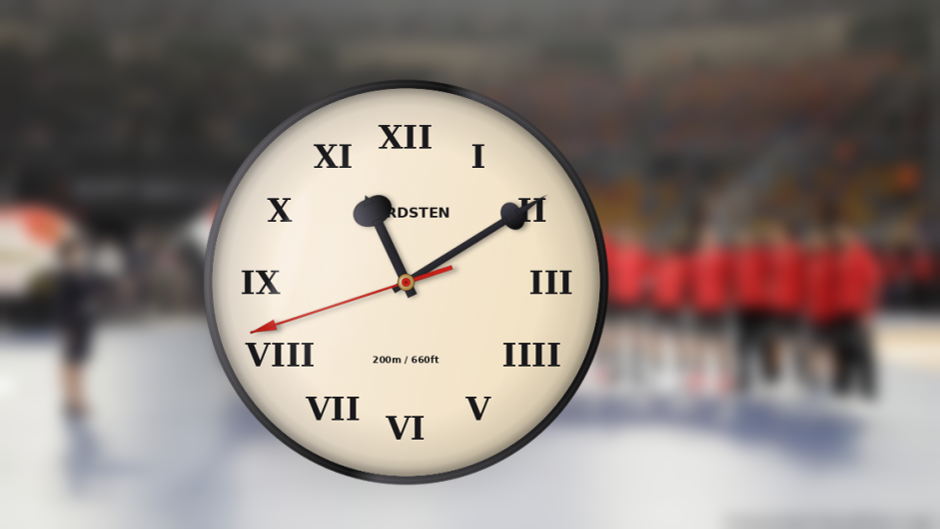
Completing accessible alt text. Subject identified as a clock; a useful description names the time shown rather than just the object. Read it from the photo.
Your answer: 11:09:42
